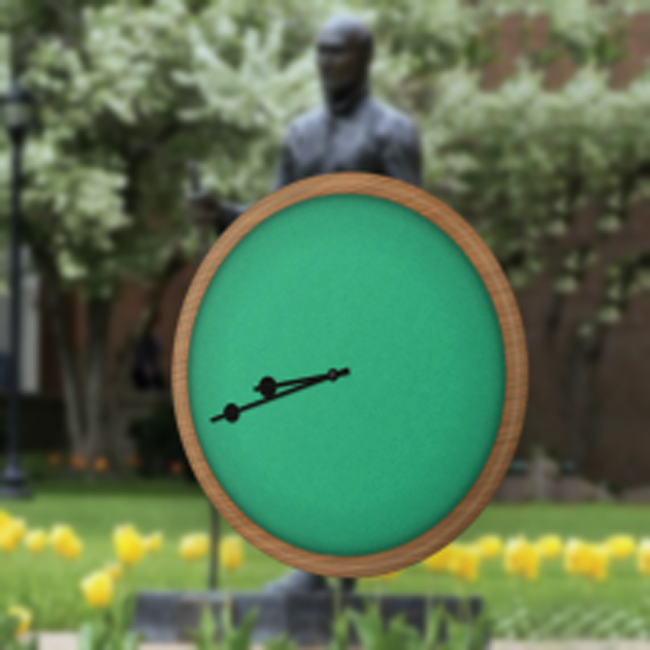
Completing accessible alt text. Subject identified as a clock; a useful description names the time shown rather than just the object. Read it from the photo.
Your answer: 8:42
